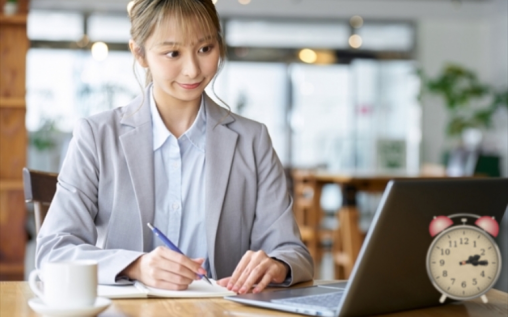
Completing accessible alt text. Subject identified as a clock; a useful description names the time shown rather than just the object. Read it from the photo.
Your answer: 2:15
